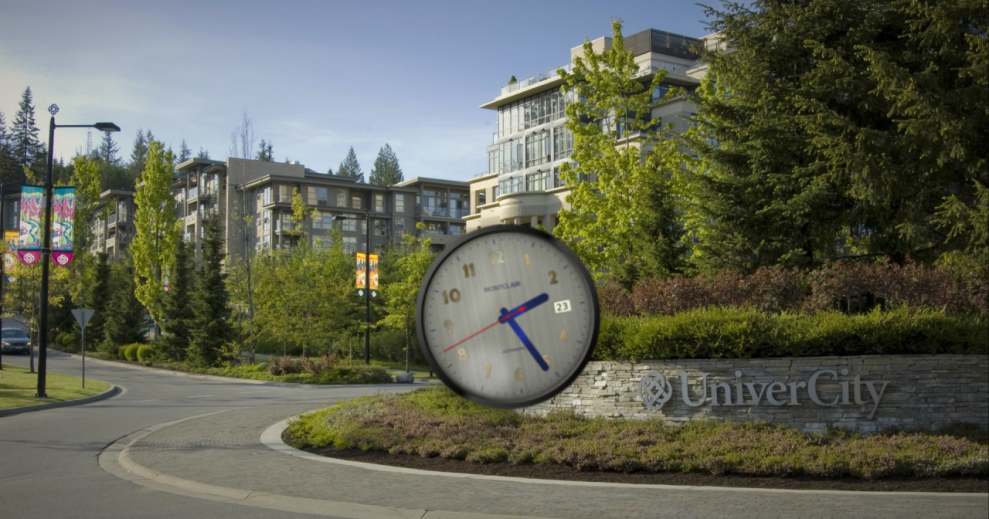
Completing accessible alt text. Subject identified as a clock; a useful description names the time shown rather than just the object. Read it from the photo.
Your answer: 2:25:42
